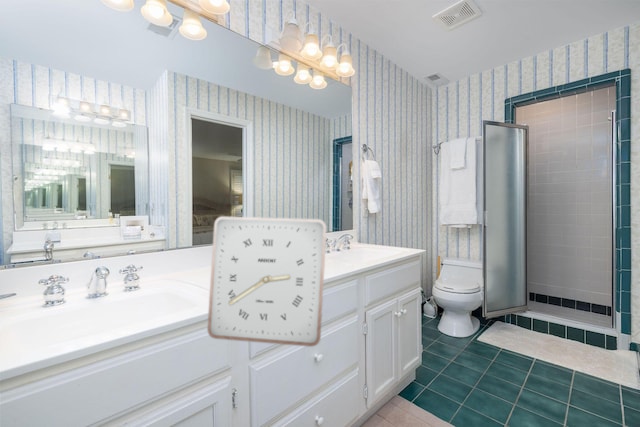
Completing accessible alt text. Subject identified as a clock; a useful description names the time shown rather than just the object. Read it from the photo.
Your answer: 2:39
